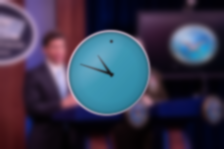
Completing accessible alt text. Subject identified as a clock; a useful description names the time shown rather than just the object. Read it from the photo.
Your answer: 10:48
